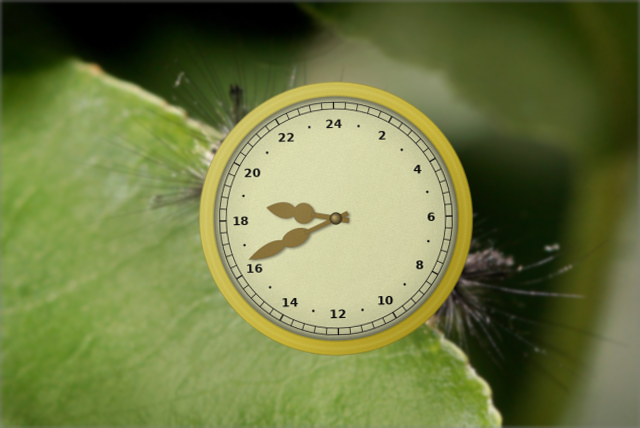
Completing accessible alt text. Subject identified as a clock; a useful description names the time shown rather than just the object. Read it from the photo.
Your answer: 18:41
